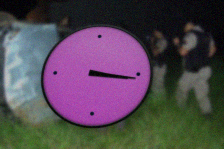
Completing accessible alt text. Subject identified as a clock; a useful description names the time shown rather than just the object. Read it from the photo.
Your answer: 3:16
